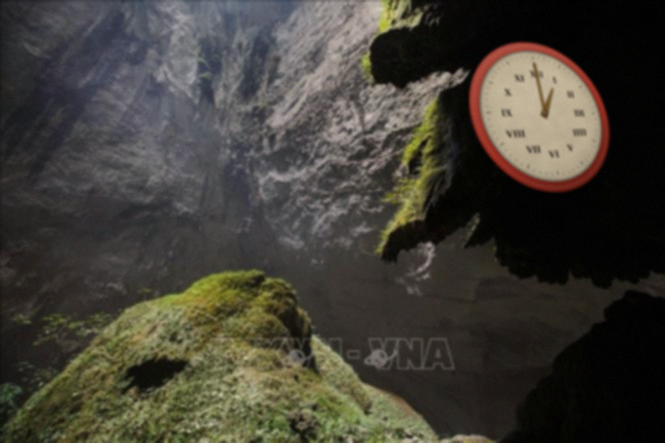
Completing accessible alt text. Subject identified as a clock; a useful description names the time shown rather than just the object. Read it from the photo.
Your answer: 1:00
